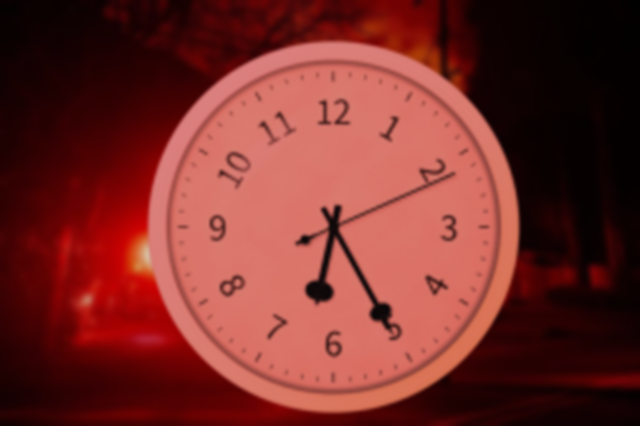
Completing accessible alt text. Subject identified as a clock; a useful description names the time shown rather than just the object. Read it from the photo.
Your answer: 6:25:11
